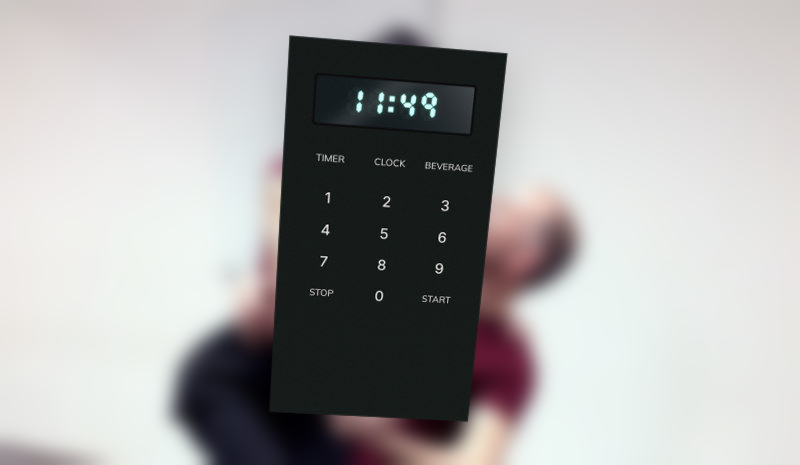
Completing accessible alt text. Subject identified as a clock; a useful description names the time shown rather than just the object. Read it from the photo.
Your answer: 11:49
